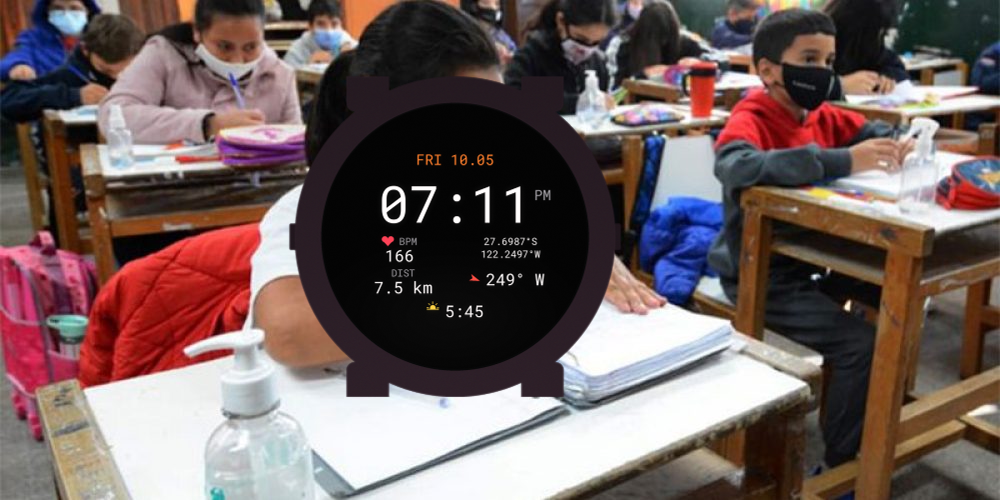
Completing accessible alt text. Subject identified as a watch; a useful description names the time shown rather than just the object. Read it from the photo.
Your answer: 7:11
